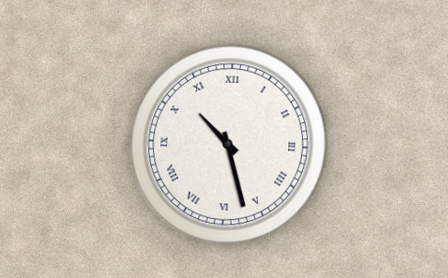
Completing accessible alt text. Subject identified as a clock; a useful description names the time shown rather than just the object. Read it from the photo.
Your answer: 10:27
